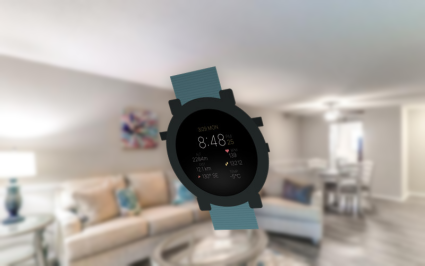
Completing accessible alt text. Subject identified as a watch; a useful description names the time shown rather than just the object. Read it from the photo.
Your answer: 8:48
